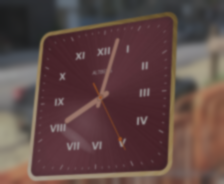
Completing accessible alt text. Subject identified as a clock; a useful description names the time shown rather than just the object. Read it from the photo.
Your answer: 8:02:25
